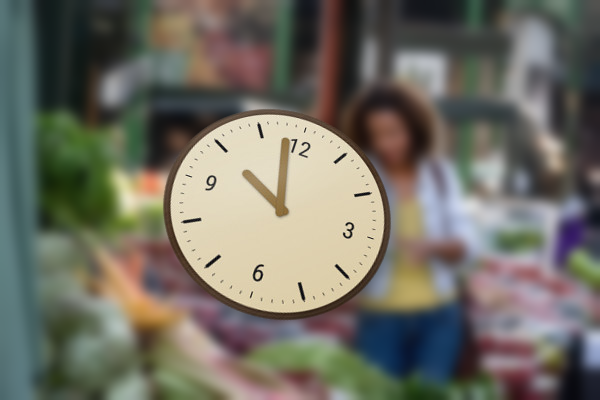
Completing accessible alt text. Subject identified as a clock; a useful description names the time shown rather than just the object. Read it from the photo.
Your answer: 9:58
